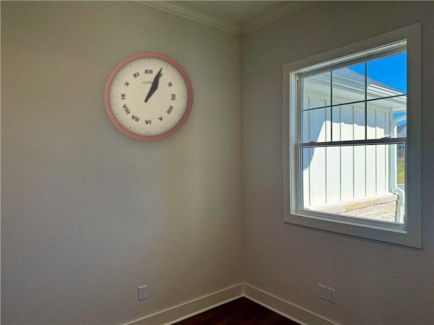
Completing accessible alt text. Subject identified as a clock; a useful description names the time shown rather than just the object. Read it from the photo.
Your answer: 1:04
